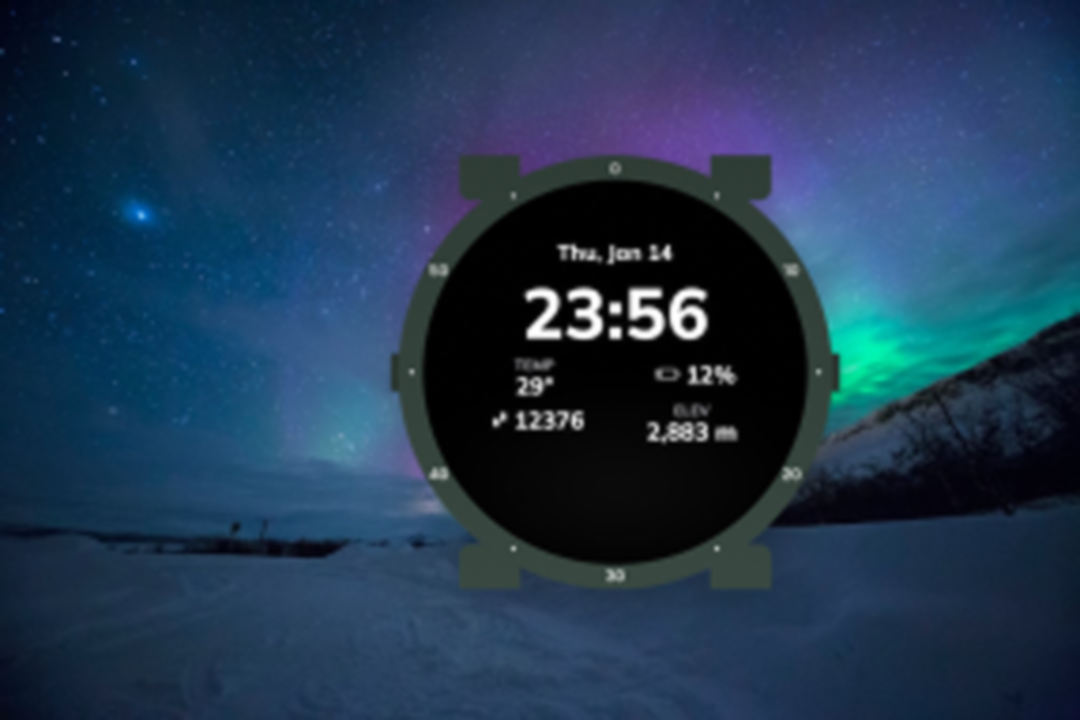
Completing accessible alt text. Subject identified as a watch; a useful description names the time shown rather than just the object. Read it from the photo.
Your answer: 23:56
